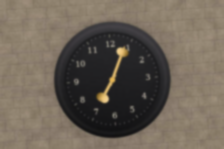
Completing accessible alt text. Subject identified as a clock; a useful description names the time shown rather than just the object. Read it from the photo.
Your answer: 7:04
